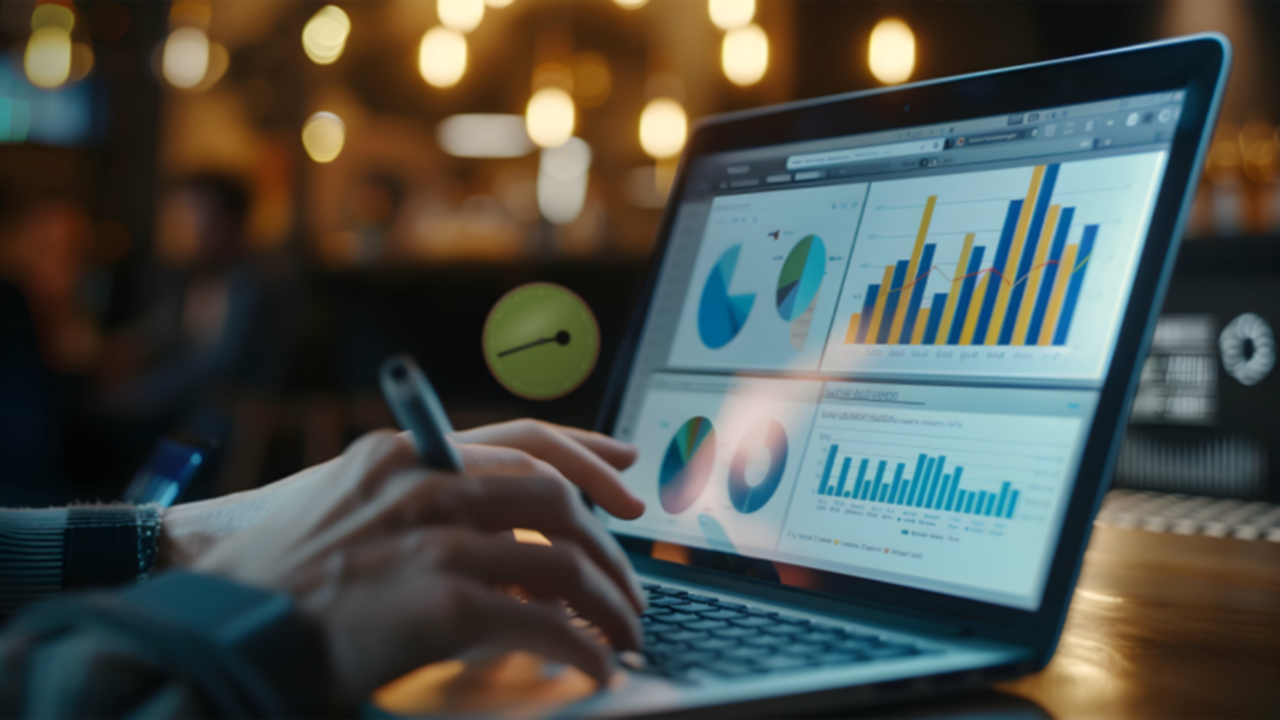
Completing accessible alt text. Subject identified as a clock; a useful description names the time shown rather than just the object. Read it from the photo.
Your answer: 2:42
